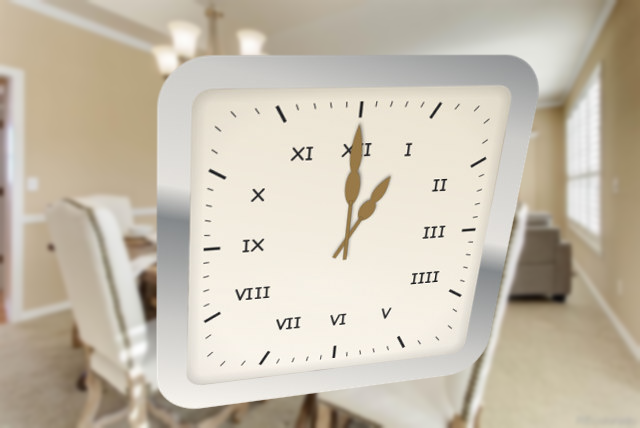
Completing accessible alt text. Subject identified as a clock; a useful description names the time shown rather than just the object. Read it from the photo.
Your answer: 1:00
